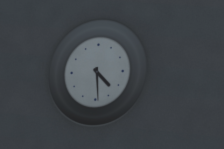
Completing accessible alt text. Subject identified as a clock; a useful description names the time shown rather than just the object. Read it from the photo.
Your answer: 4:29
